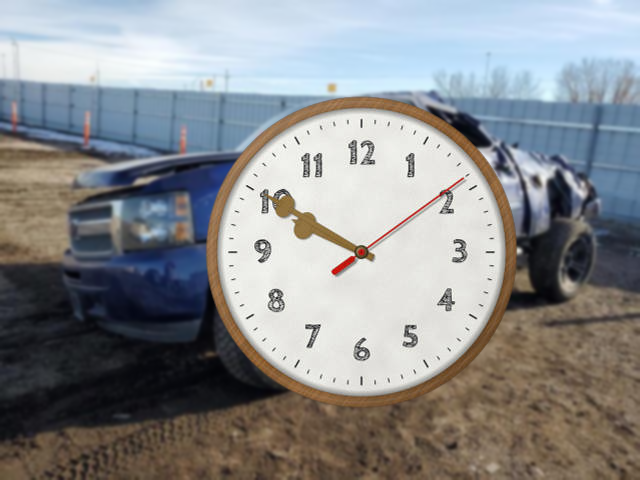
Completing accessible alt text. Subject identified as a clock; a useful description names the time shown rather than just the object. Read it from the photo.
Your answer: 9:50:09
